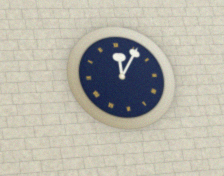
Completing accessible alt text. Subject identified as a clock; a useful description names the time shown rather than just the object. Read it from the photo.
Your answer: 12:06
